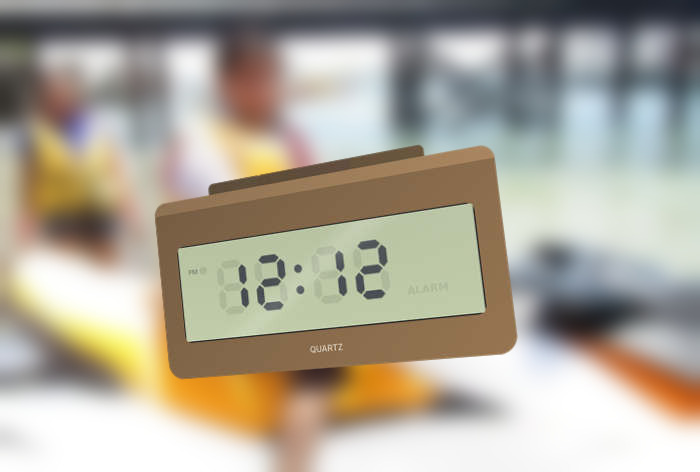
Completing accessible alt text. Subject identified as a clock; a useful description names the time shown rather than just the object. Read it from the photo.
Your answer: 12:12
